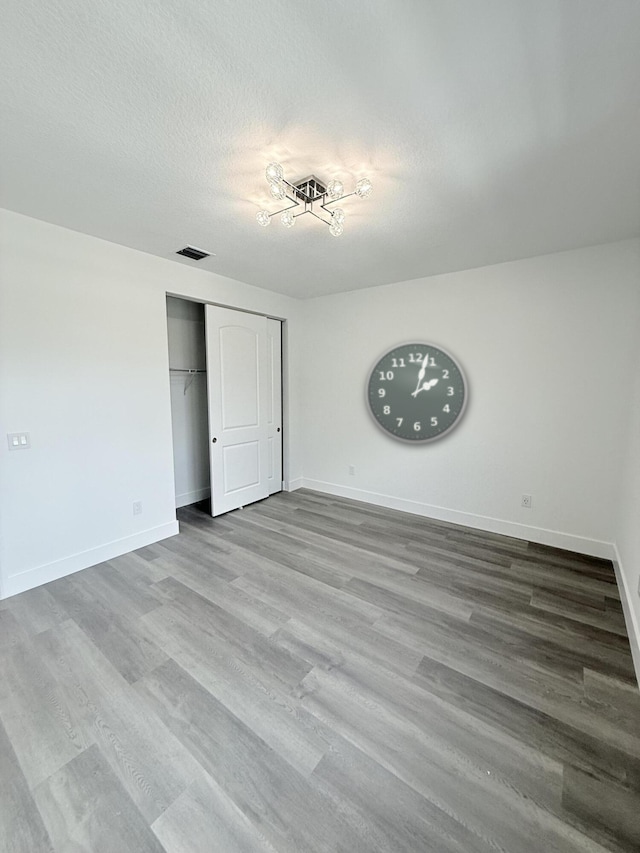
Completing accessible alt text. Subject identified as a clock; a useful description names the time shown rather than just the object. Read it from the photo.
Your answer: 2:03
